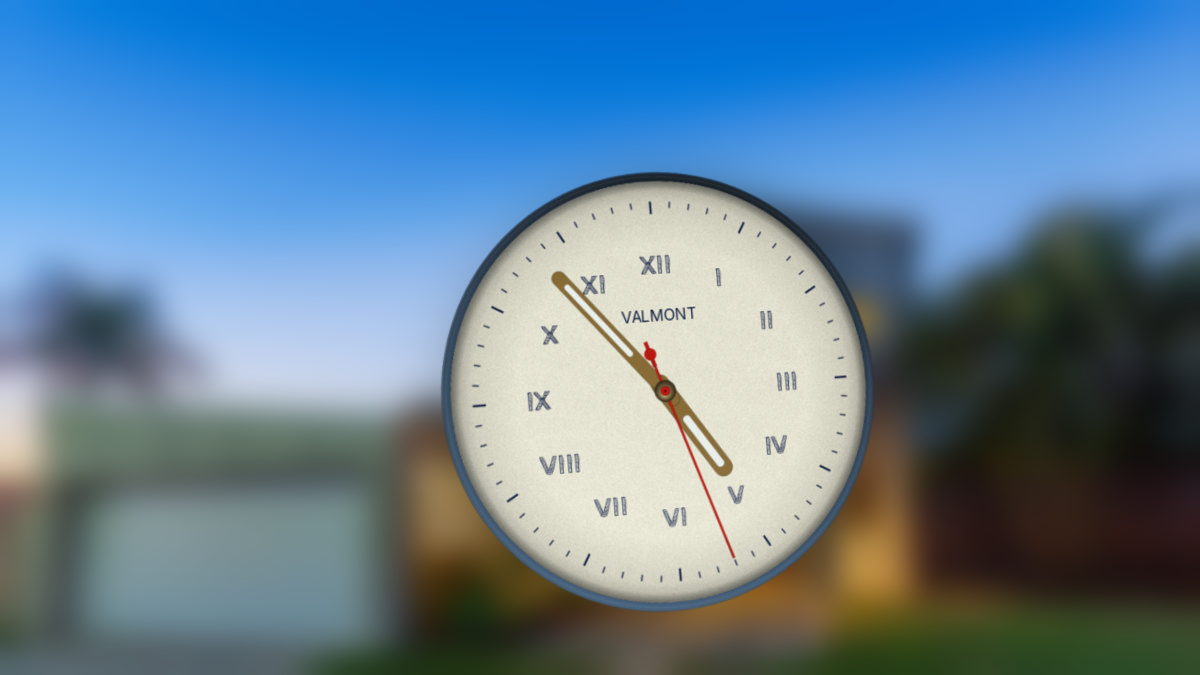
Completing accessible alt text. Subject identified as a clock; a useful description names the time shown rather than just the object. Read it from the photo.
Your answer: 4:53:27
